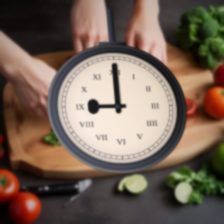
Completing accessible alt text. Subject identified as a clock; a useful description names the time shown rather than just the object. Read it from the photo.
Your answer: 9:00
